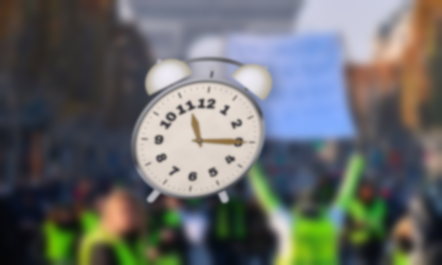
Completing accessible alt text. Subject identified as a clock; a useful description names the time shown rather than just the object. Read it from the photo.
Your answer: 11:15
